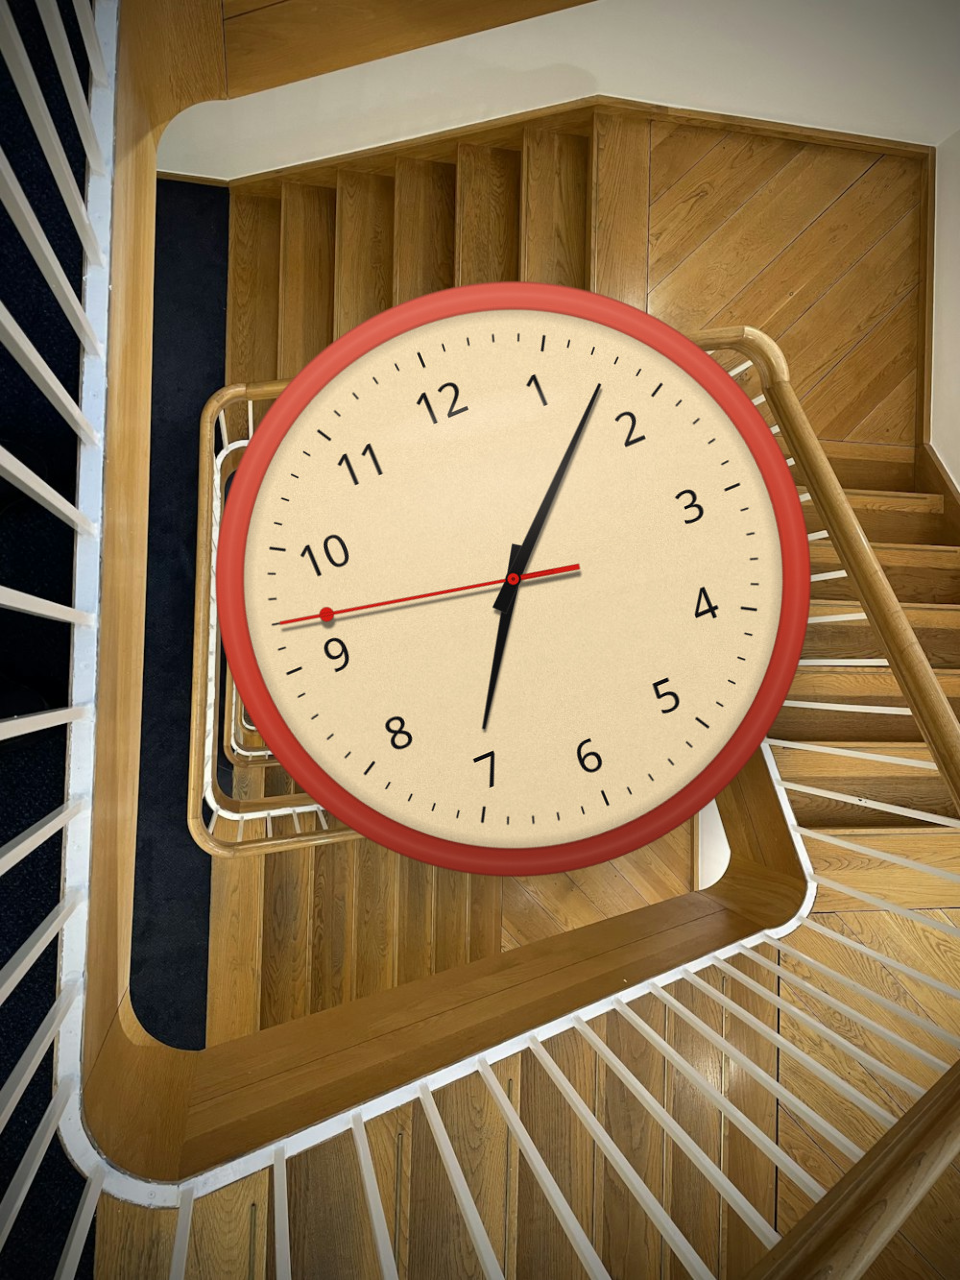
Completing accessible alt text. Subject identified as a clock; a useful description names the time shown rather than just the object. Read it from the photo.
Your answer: 7:07:47
